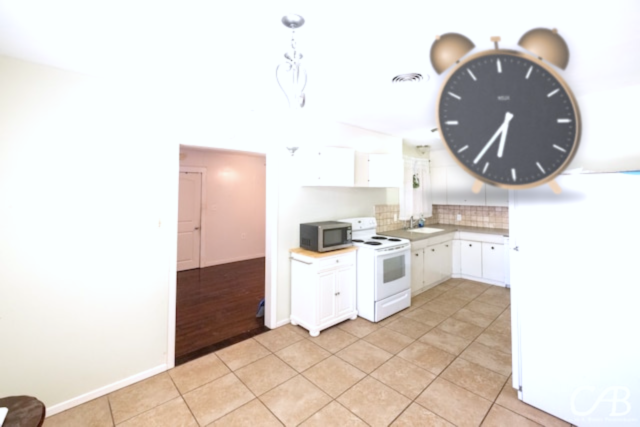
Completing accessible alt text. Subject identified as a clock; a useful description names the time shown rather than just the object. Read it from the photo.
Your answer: 6:37
